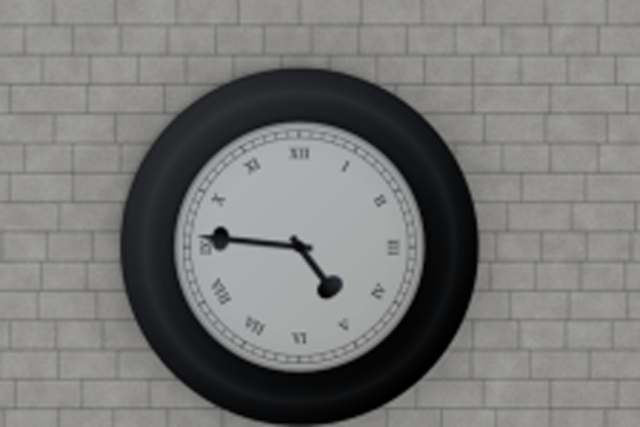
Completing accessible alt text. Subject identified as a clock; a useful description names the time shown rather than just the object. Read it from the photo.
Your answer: 4:46
